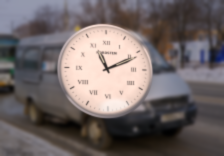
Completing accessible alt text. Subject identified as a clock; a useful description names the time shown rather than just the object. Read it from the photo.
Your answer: 11:11
